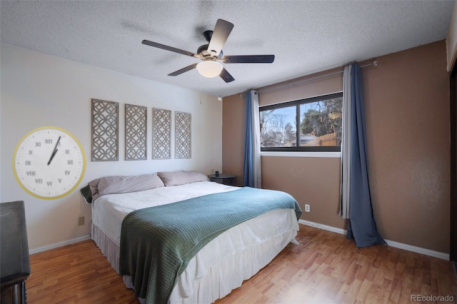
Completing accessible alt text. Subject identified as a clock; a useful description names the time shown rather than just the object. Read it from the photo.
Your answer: 1:04
